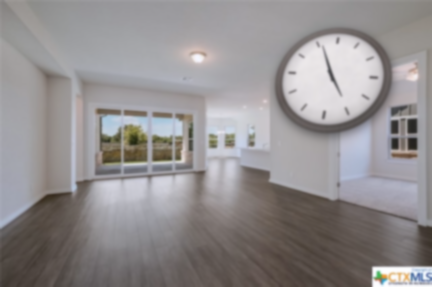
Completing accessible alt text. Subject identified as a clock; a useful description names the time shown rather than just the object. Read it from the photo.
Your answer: 4:56
